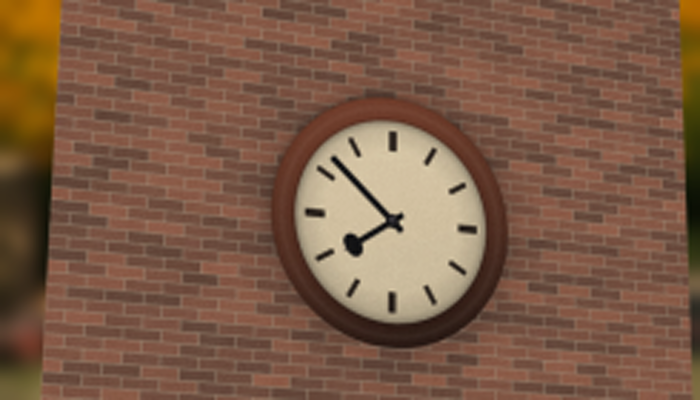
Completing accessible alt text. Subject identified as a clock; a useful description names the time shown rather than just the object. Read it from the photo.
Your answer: 7:52
